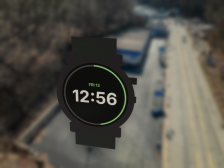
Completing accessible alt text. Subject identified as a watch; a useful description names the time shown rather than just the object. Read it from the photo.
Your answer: 12:56
